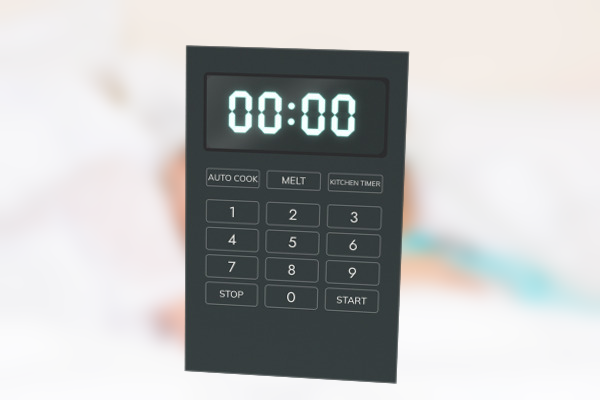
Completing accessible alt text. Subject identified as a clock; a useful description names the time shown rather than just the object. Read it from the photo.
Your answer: 0:00
